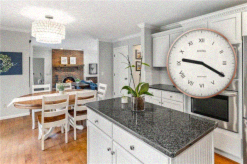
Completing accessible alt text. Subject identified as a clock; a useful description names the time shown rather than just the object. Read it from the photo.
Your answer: 9:20
